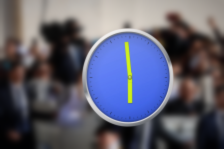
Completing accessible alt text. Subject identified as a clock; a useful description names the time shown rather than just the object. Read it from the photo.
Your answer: 5:59
